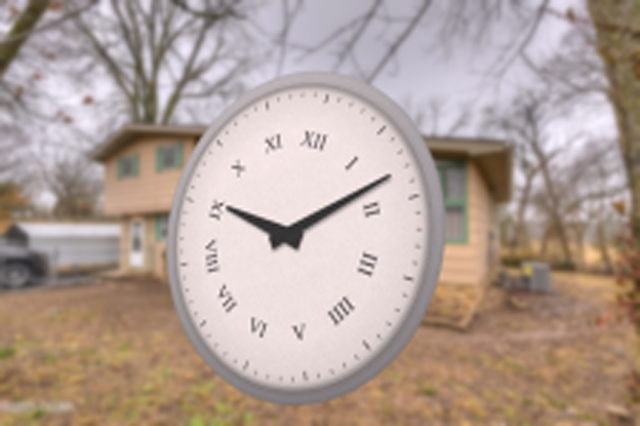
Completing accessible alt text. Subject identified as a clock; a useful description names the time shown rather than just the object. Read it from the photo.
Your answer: 9:08
